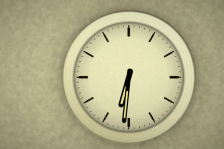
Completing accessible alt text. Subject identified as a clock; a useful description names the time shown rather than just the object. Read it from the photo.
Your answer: 6:31
